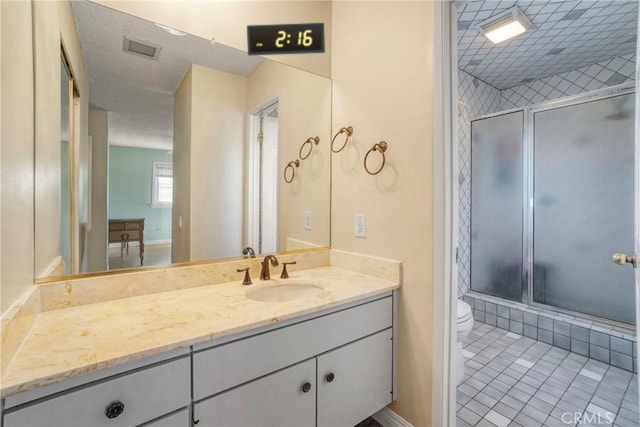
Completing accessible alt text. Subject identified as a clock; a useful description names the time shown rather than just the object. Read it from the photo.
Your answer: 2:16
